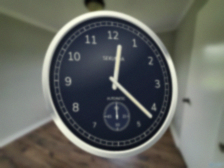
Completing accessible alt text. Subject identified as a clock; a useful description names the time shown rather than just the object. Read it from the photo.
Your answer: 12:22
